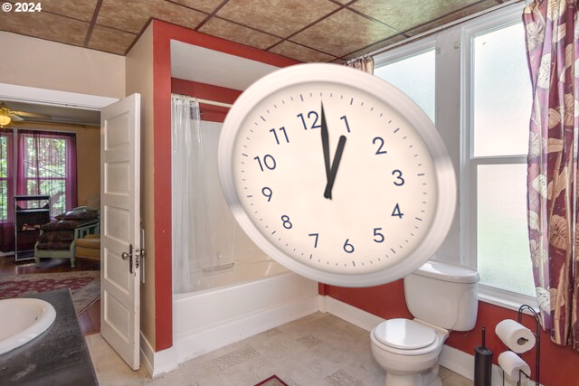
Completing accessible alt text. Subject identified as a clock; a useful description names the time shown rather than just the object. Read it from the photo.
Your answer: 1:02
